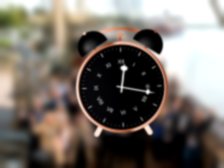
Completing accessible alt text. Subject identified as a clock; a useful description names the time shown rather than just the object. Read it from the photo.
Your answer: 12:17
